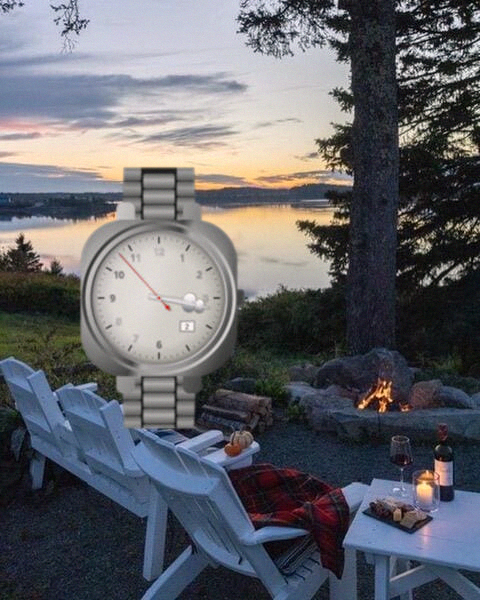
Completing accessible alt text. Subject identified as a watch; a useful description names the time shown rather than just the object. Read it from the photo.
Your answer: 3:16:53
